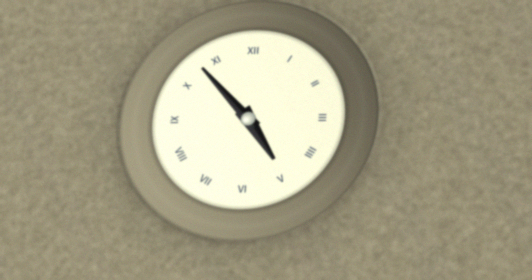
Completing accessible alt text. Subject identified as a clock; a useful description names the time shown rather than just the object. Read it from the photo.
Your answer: 4:53
